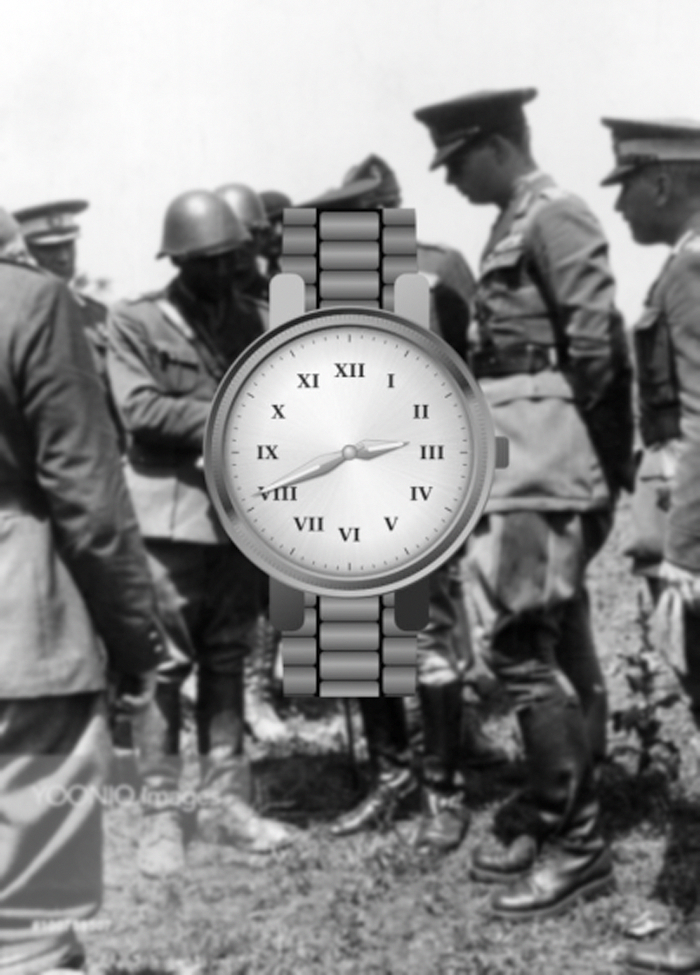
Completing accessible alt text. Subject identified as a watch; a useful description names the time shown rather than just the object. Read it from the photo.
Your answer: 2:41
